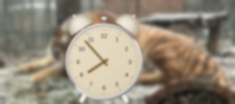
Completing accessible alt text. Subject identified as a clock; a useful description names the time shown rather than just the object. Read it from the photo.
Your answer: 7:53
